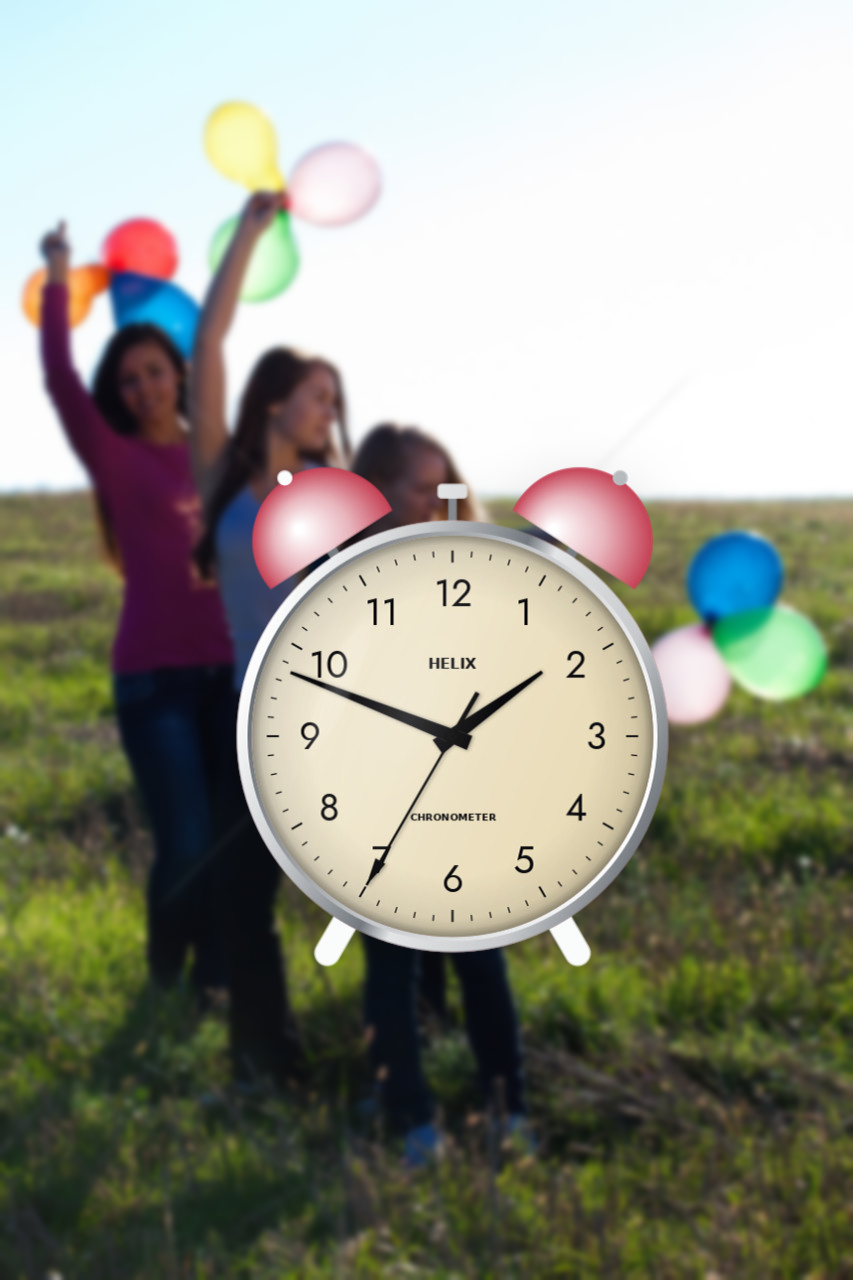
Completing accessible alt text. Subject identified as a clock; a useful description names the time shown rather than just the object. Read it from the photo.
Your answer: 1:48:35
